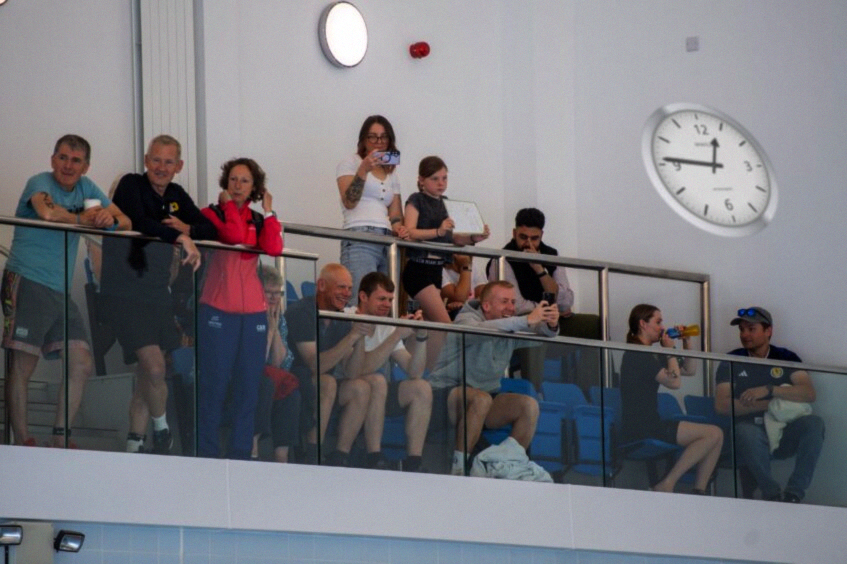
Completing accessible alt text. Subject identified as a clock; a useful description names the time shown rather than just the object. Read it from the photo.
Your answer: 12:46
